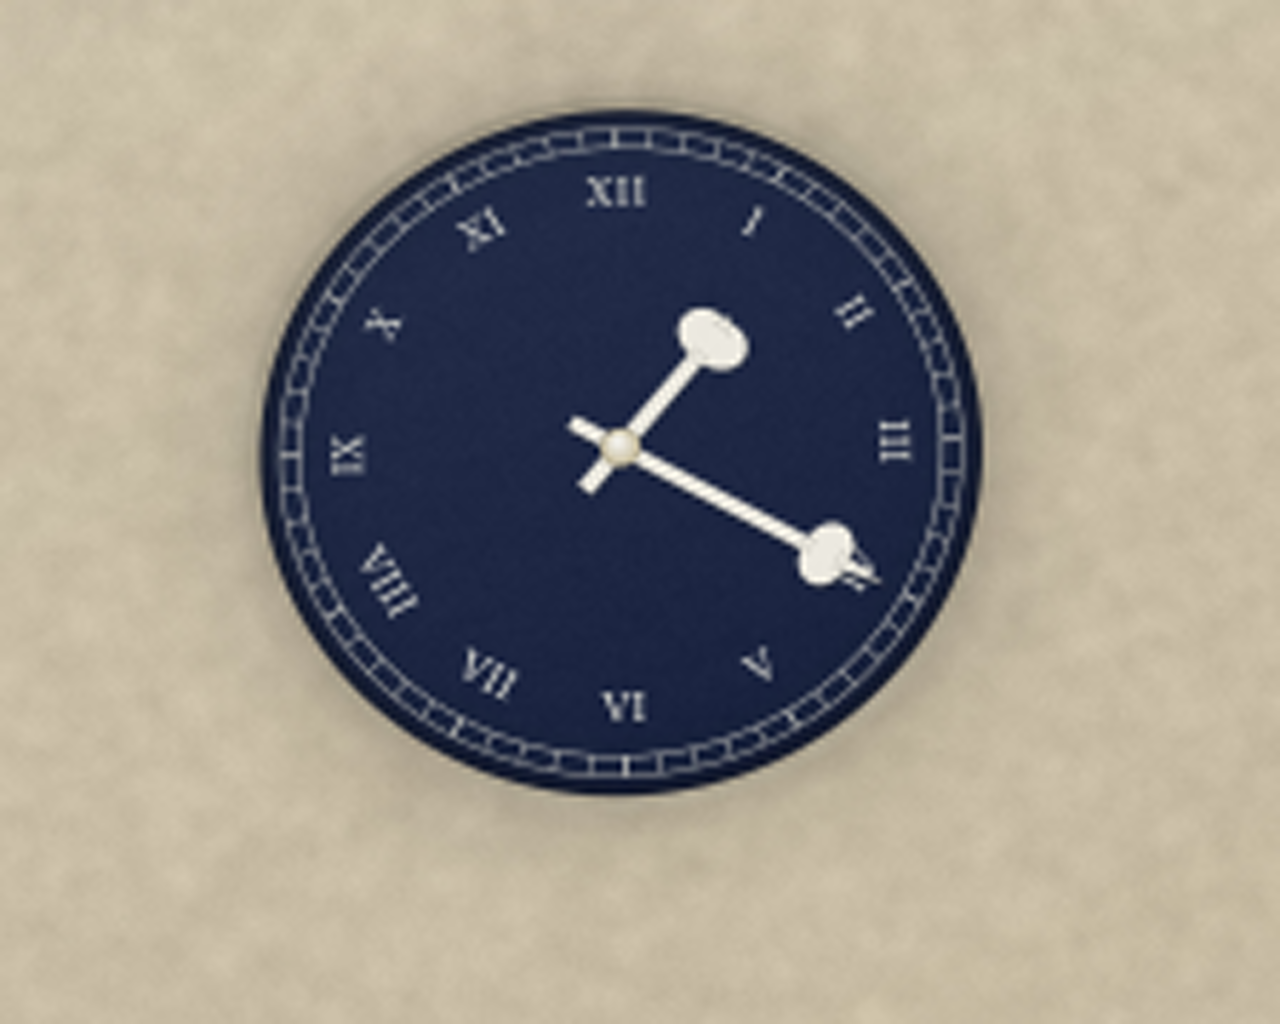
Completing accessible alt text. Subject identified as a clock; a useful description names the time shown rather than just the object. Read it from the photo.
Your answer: 1:20
